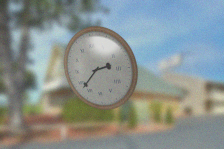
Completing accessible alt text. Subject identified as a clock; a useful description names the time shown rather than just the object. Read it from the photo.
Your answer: 2:38
